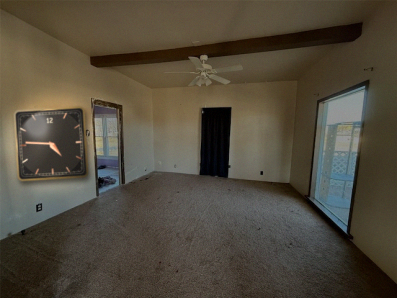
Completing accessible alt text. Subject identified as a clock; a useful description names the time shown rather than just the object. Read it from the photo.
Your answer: 4:46
